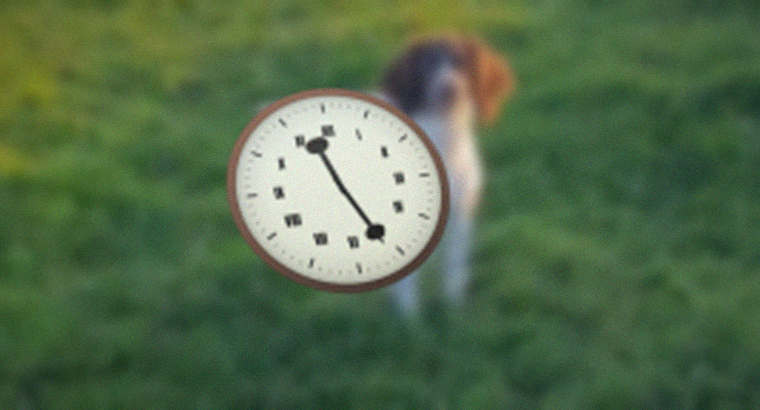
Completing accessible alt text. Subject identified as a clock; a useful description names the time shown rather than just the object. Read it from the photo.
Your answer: 11:26
